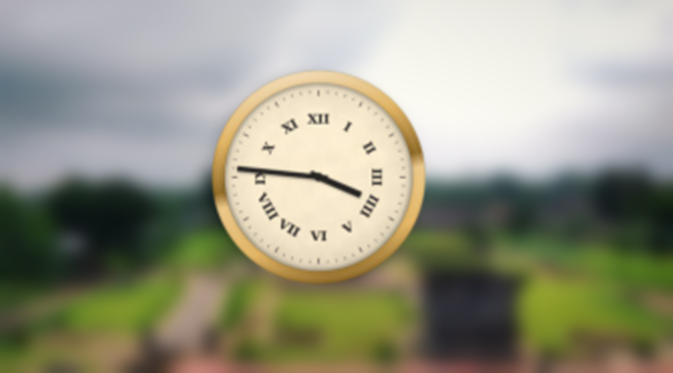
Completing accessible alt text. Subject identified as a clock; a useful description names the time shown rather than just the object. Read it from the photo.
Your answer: 3:46
